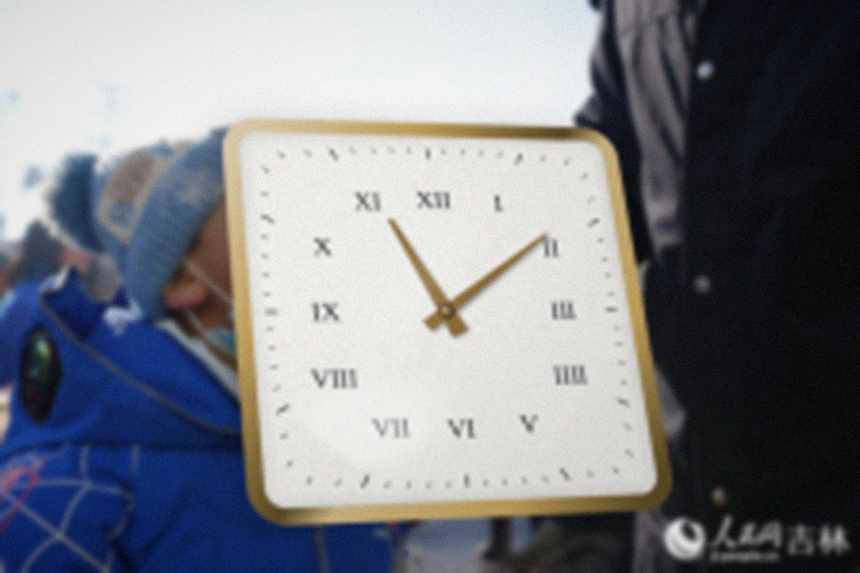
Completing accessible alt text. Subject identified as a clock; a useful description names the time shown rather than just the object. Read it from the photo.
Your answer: 11:09
